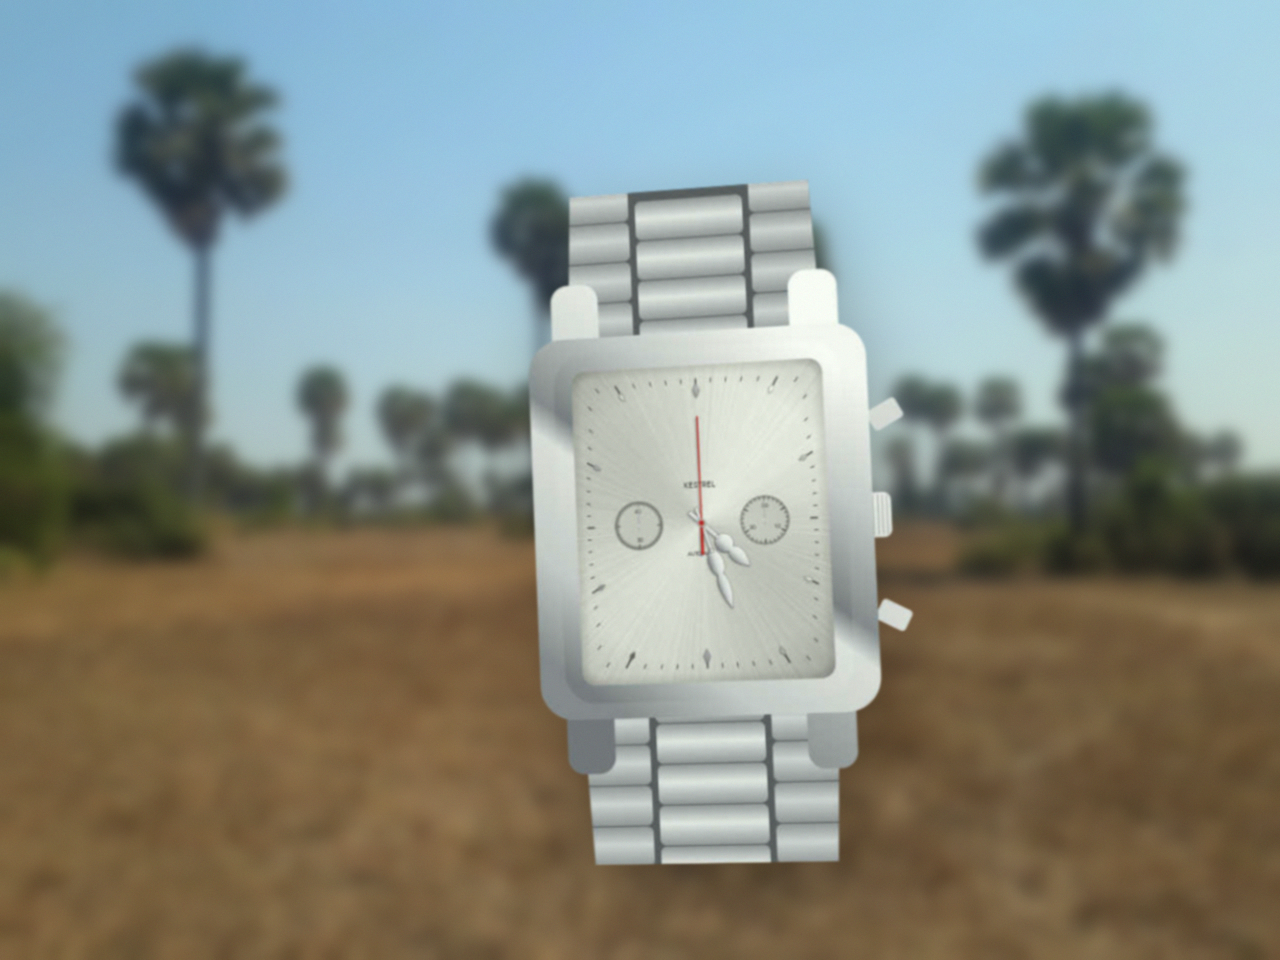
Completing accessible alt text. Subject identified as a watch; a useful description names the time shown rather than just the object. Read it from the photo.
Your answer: 4:27
